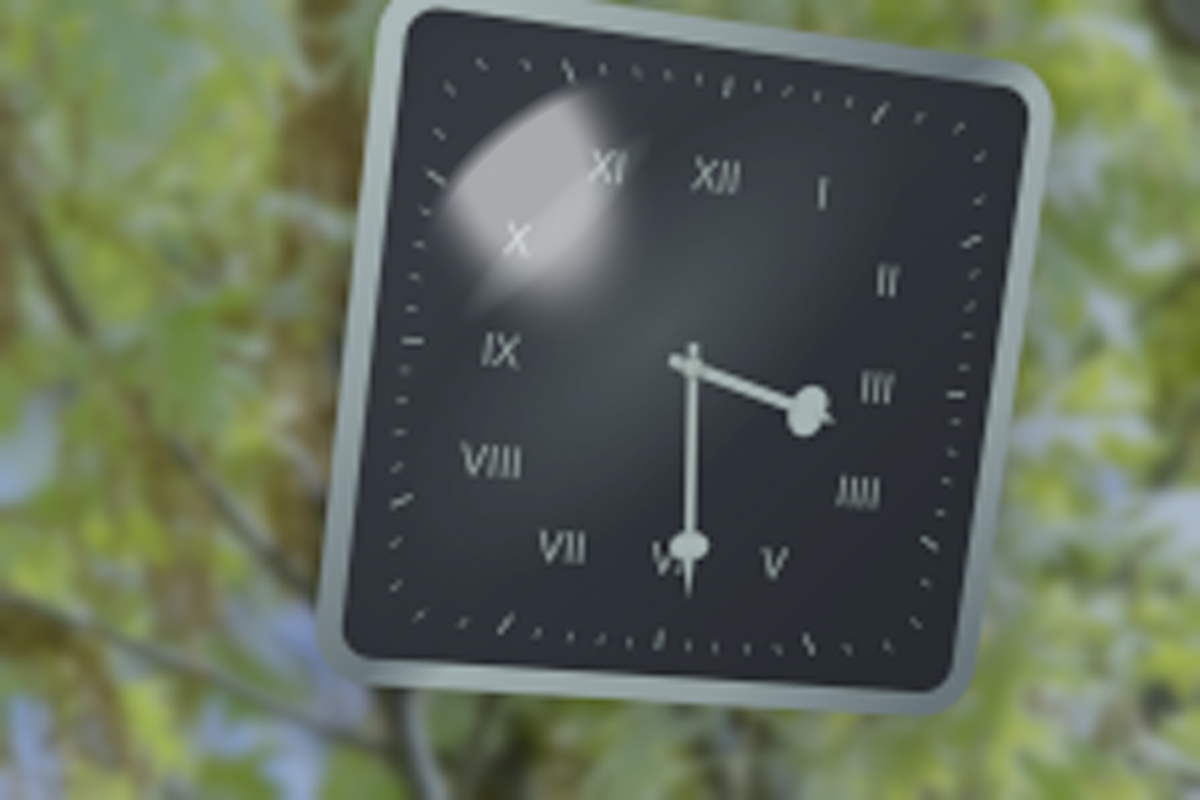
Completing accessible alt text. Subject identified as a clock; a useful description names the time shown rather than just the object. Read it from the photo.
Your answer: 3:29
